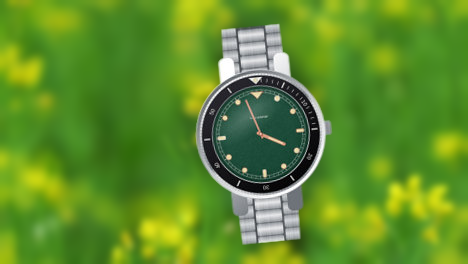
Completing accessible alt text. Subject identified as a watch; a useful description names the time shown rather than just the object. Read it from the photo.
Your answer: 3:57
